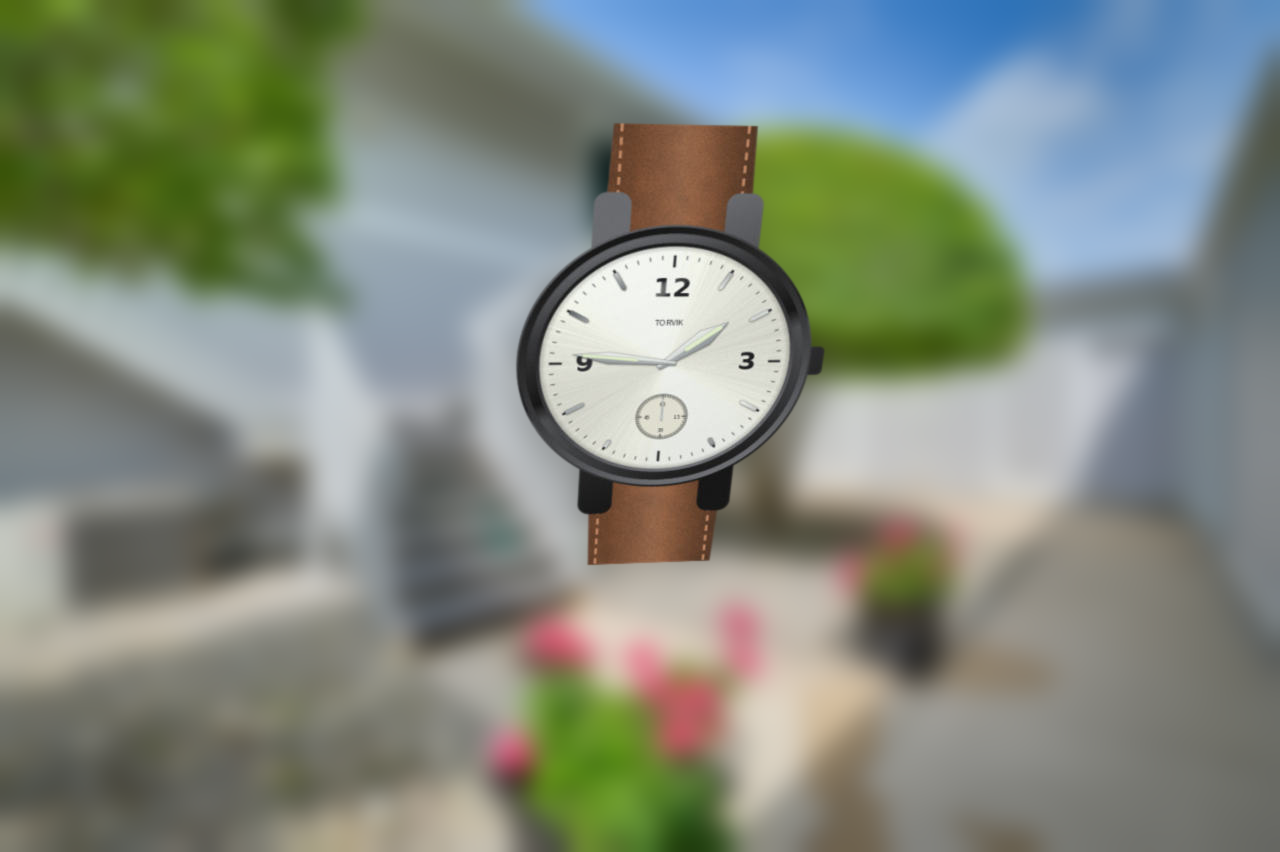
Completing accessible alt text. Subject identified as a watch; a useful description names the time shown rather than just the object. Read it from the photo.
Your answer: 1:46
